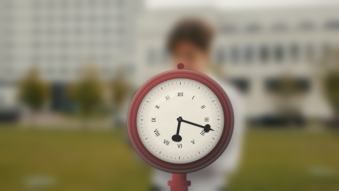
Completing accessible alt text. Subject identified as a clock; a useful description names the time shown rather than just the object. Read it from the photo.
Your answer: 6:18
